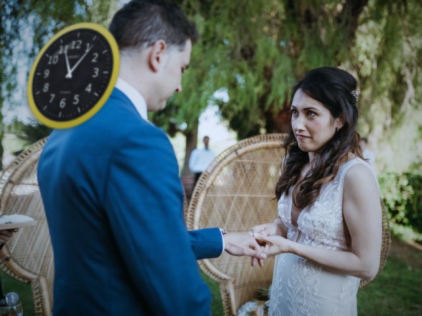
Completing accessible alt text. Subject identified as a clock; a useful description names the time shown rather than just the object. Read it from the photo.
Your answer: 11:06
